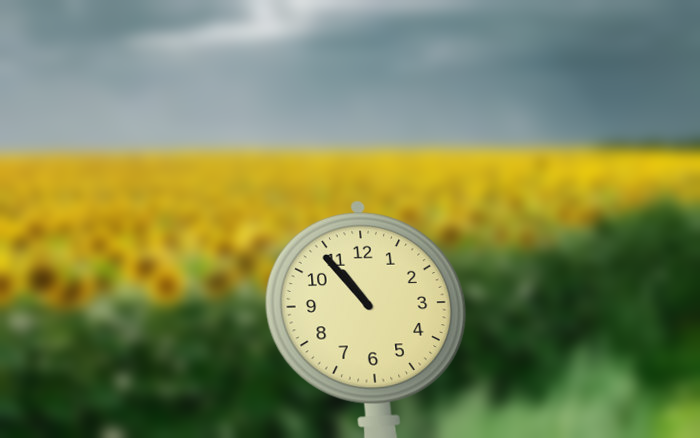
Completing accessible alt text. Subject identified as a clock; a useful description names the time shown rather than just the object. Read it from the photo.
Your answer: 10:54
